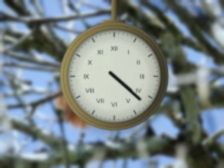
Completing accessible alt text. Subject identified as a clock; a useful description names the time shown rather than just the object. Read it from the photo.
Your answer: 4:22
